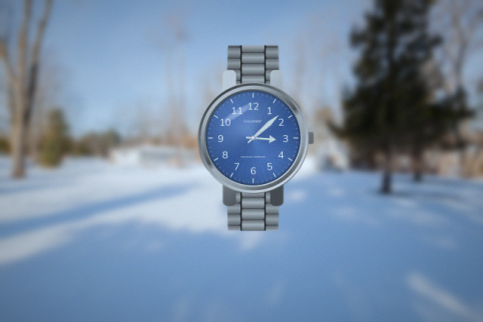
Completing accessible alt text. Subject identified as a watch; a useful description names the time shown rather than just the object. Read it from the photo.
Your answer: 3:08
